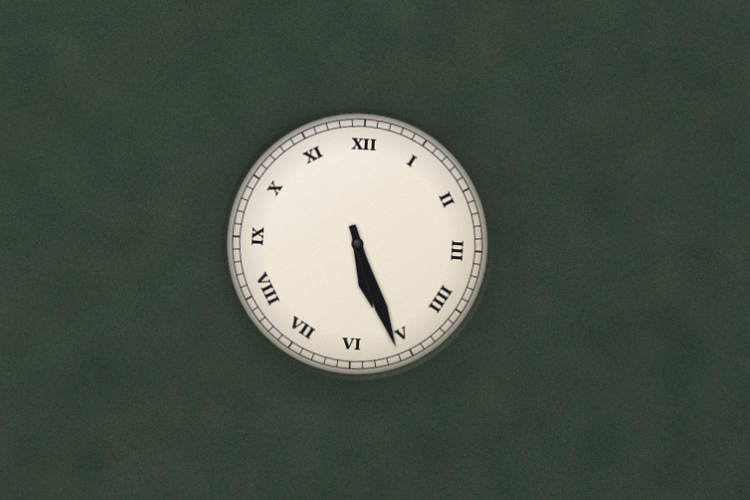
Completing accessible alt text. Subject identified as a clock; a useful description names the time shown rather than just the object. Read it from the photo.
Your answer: 5:26
